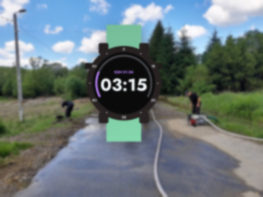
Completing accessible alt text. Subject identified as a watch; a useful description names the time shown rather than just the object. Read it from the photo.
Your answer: 3:15
